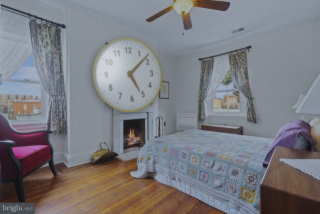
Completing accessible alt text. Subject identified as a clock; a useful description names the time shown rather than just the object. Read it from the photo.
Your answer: 5:08
